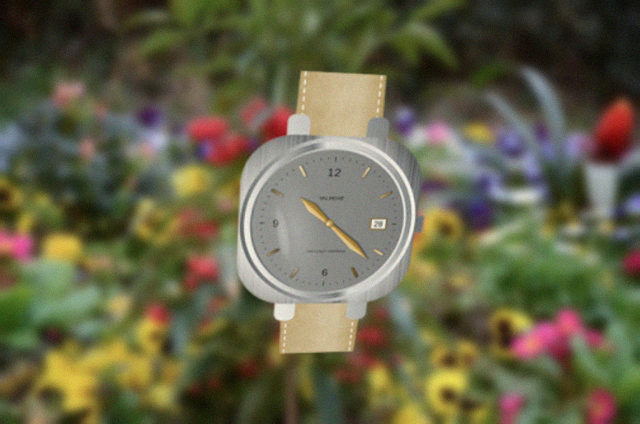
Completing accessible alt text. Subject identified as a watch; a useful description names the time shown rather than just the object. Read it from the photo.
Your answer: 10:22
